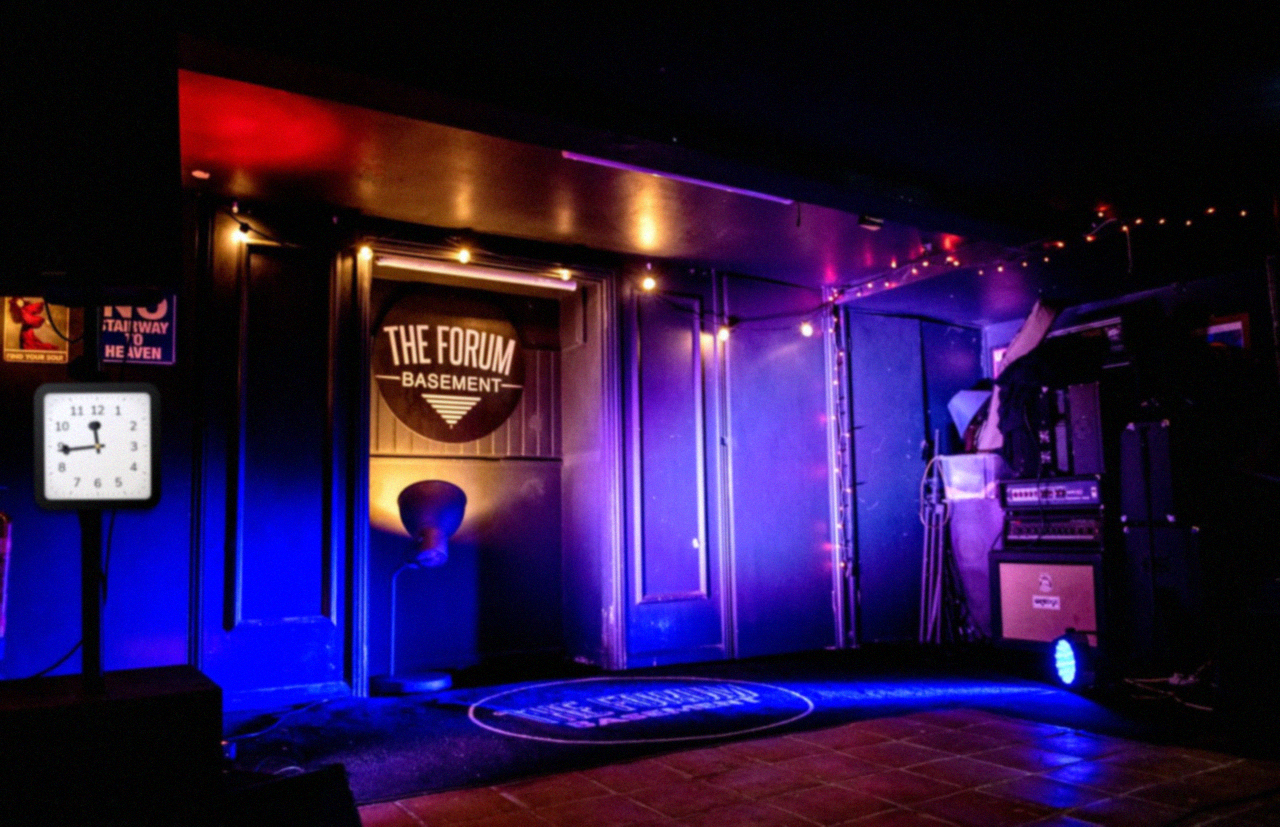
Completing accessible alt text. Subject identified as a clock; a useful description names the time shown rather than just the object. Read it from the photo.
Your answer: 11:44
